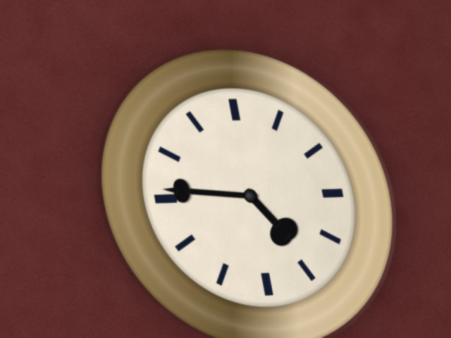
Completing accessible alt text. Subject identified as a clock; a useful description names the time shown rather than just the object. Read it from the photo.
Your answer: 4:46
